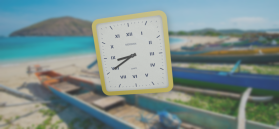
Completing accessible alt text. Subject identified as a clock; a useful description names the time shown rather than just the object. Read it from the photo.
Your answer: 8:40
